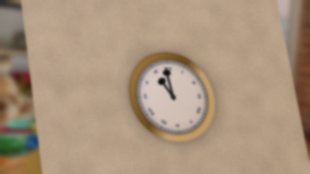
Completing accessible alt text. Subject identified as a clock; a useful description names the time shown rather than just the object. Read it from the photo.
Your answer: 10:59
